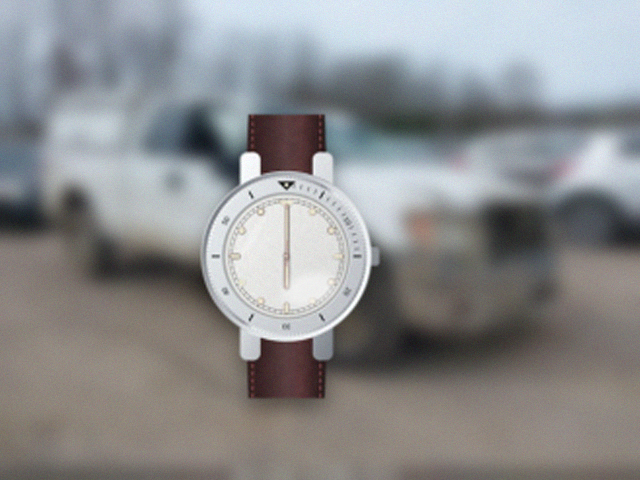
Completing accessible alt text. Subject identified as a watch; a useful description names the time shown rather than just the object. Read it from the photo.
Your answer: 6:00
